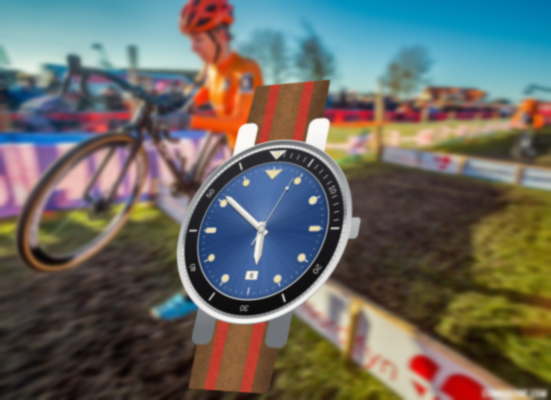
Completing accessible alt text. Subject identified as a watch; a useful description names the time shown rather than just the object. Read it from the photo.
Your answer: 5:51:04
